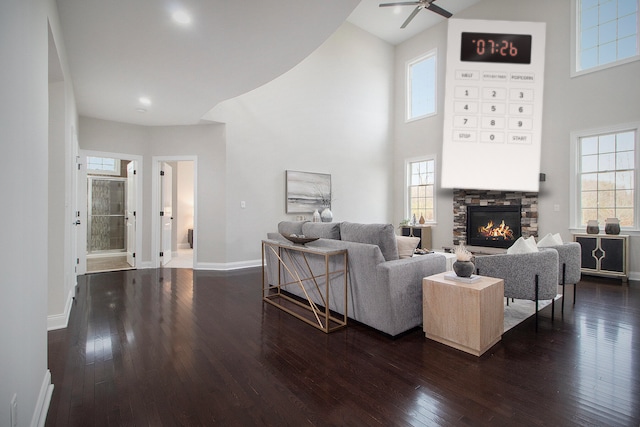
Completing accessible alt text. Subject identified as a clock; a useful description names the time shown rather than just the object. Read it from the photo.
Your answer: 7:26
